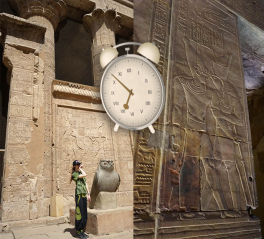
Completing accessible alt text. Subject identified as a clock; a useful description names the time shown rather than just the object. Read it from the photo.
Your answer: 6:52
